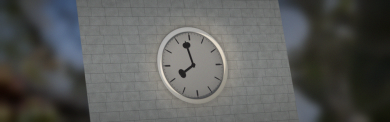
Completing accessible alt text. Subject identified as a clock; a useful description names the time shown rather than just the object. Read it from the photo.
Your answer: 7:58
